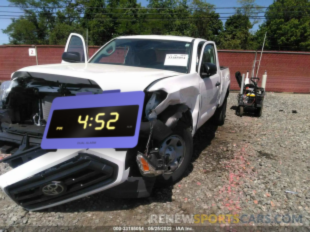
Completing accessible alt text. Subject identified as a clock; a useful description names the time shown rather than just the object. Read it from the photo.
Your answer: 4:52
